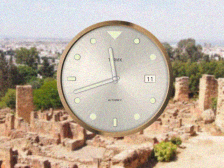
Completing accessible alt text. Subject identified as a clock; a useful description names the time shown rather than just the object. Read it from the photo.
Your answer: 11:42
